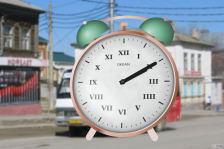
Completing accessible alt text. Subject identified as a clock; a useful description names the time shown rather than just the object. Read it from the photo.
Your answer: 2:10
